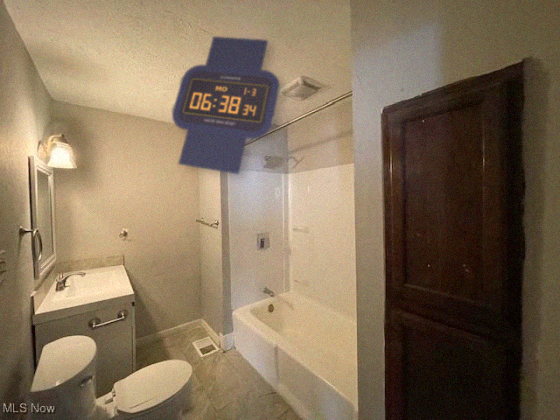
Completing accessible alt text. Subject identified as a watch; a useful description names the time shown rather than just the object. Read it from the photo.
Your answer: 6:38:34
